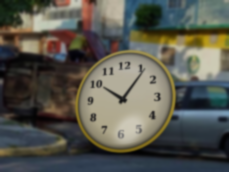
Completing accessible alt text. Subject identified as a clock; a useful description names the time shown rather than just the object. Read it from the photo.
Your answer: 10:06
